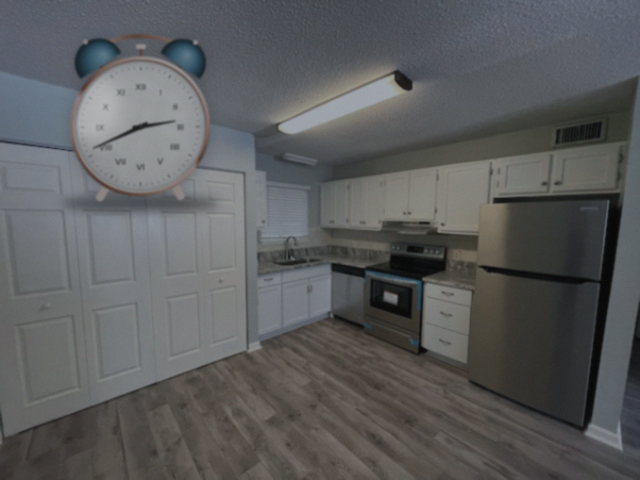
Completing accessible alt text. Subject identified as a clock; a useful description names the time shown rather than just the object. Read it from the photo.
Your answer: 2:41
